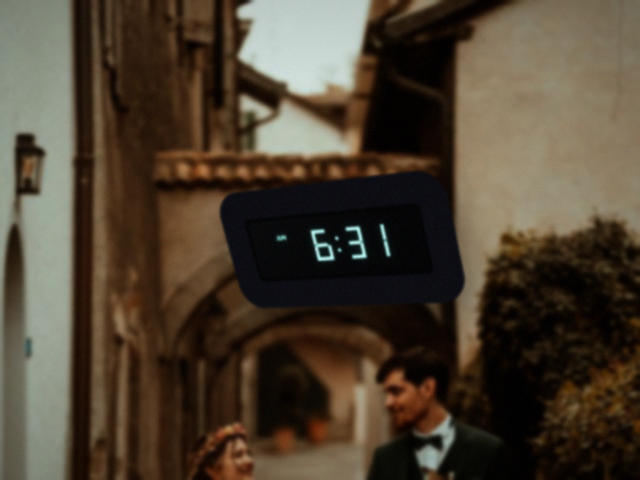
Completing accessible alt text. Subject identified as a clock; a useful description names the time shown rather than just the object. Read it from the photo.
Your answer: 6:31
